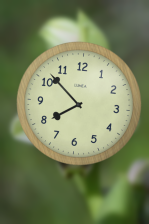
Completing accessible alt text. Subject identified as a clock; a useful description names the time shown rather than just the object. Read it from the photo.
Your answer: 7:52
